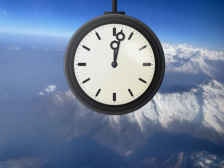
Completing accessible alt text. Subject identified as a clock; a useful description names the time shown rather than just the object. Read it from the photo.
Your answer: 12:02
